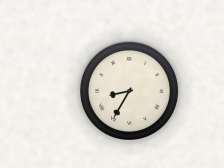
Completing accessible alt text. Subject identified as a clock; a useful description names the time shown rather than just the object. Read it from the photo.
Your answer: 8:35
